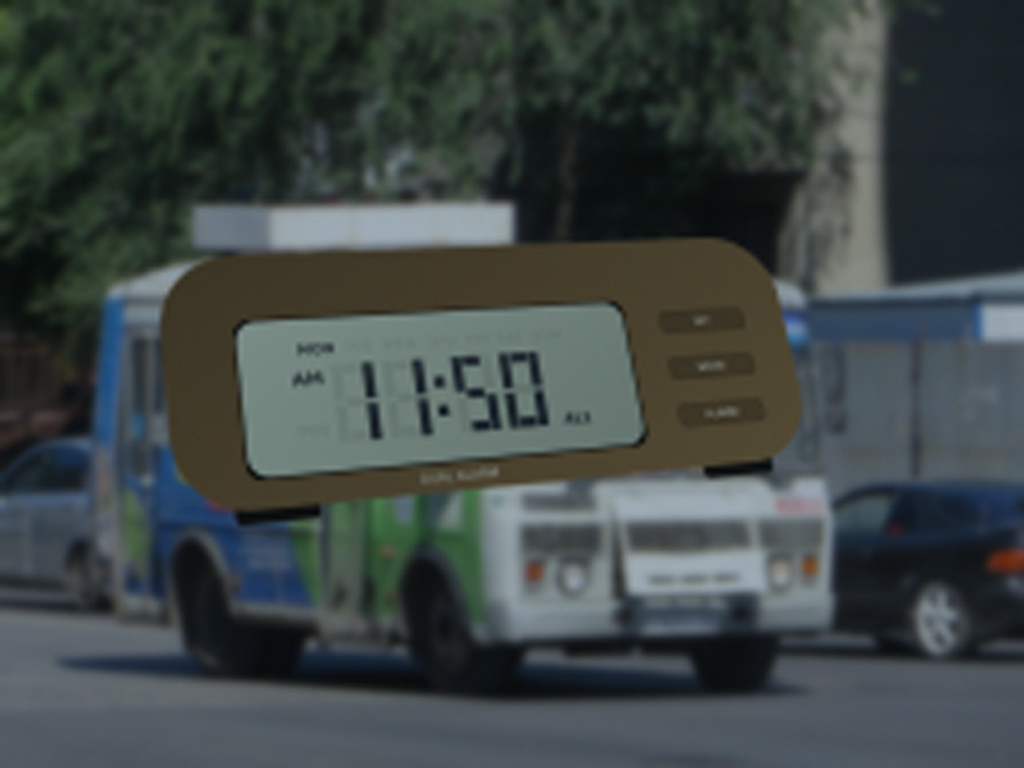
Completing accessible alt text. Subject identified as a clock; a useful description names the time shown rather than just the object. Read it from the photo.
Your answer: 11:50
